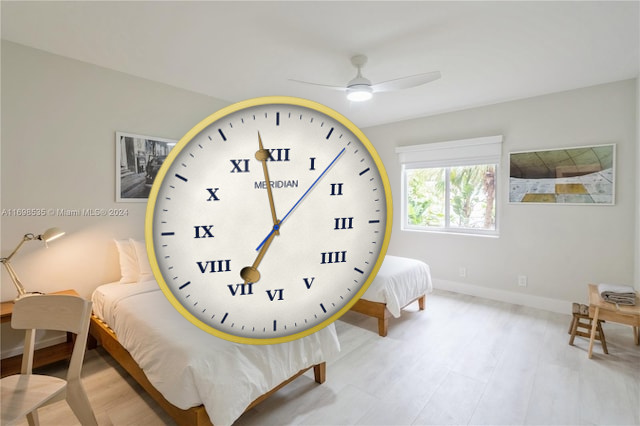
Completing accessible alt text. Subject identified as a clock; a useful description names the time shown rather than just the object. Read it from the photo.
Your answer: 6:58:07
